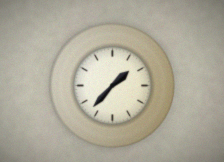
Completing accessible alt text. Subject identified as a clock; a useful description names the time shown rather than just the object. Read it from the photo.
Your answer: 1:37
